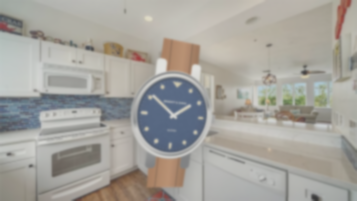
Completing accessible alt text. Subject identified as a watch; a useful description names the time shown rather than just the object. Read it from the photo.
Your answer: 1:51
